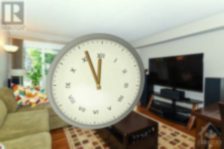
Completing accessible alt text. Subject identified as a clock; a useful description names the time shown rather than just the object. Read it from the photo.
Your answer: 11:56
